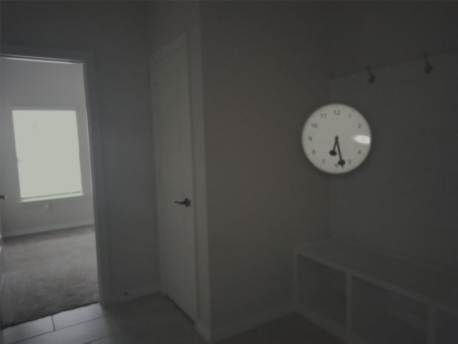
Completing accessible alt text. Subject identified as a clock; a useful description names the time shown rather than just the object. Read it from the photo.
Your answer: 6:28
